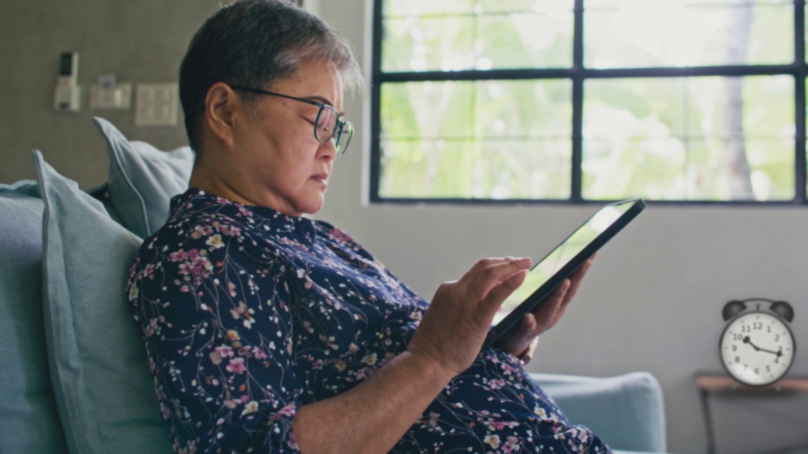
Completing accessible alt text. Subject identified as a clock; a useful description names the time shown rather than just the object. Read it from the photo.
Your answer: 10:17
